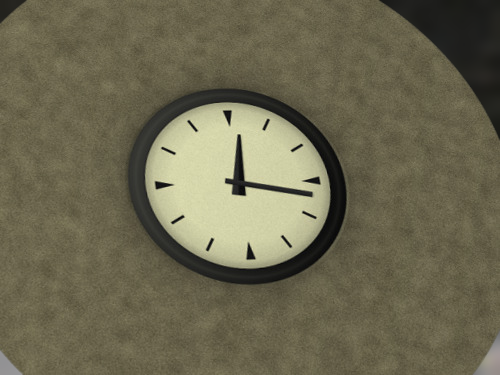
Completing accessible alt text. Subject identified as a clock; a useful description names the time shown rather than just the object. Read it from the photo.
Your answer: 12:17
